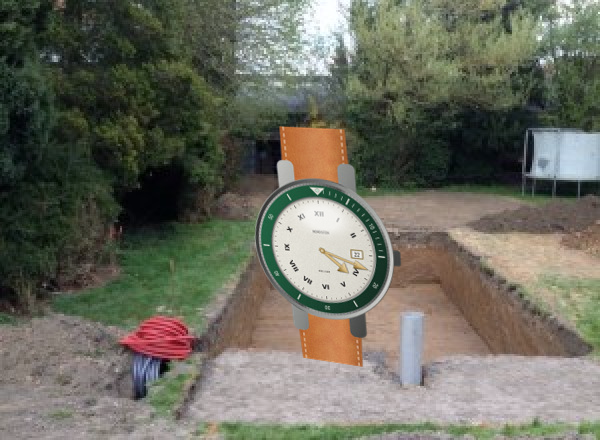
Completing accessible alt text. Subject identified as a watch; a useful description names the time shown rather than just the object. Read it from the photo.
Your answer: 4:18
